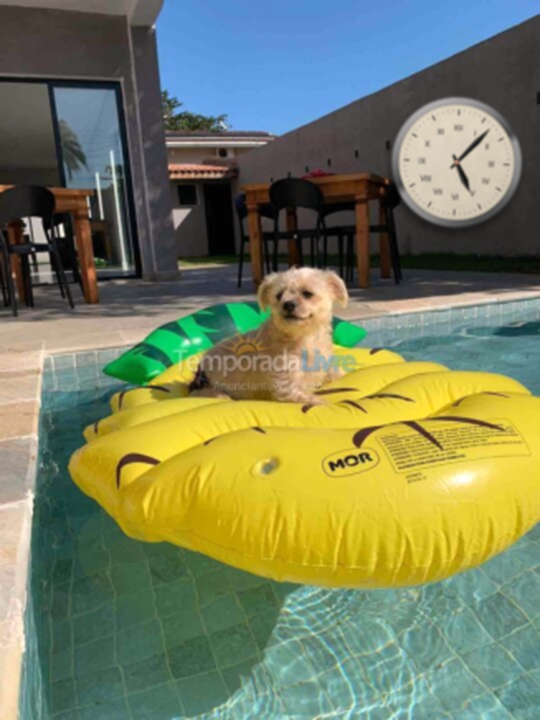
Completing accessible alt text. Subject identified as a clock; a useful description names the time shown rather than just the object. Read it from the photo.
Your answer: 5:07
